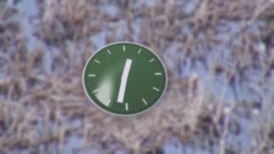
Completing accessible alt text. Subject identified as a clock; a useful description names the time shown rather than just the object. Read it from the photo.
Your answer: 12:32
